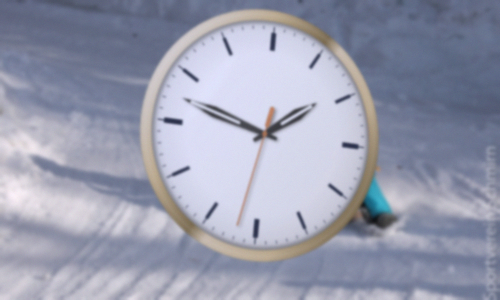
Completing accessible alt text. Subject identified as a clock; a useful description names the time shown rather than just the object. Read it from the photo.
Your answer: 1:47:32
